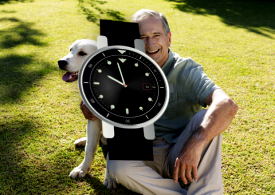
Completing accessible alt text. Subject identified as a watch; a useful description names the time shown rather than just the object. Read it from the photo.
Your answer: 9:58
